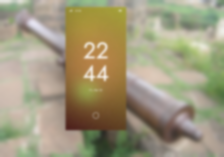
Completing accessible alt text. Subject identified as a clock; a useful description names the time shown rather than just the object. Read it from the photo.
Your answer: 22:44
